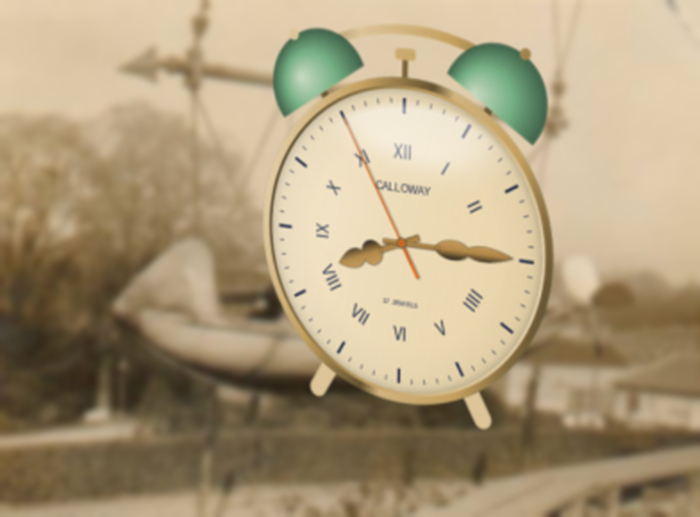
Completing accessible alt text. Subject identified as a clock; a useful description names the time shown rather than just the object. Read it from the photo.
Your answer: 8:14:55
